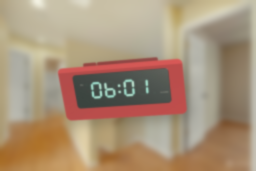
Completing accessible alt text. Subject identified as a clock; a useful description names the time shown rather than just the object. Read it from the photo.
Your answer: 6:01
